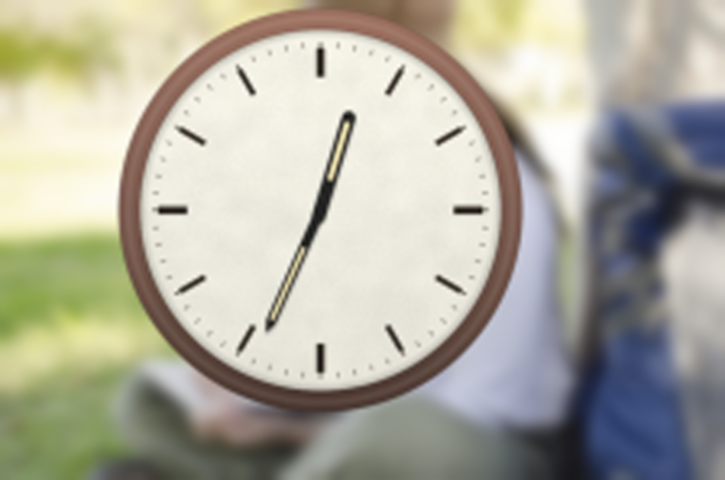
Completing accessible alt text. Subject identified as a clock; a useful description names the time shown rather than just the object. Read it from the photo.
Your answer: 12:34
